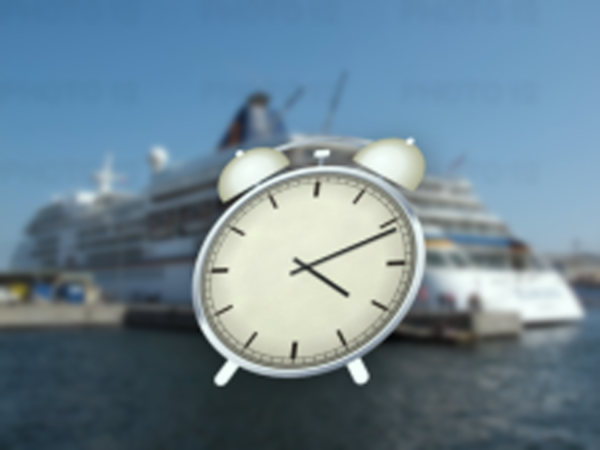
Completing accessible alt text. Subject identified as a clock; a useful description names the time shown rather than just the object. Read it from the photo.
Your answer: 4:11
